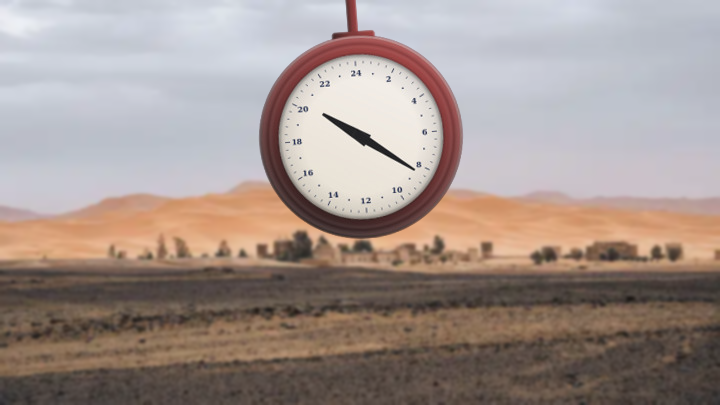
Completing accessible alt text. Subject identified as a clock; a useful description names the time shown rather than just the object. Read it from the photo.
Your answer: 20:21
